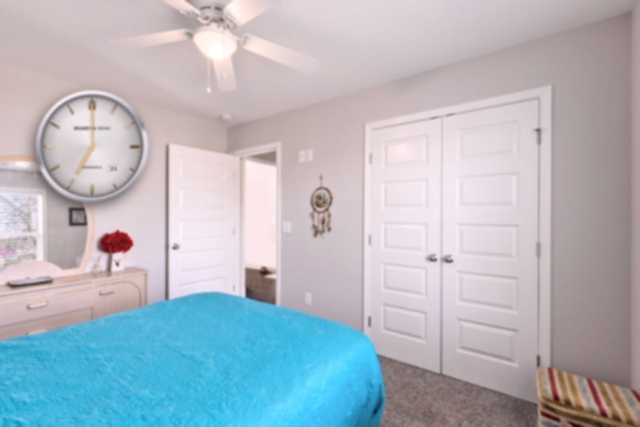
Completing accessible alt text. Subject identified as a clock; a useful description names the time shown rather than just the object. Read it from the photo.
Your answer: 7:00
